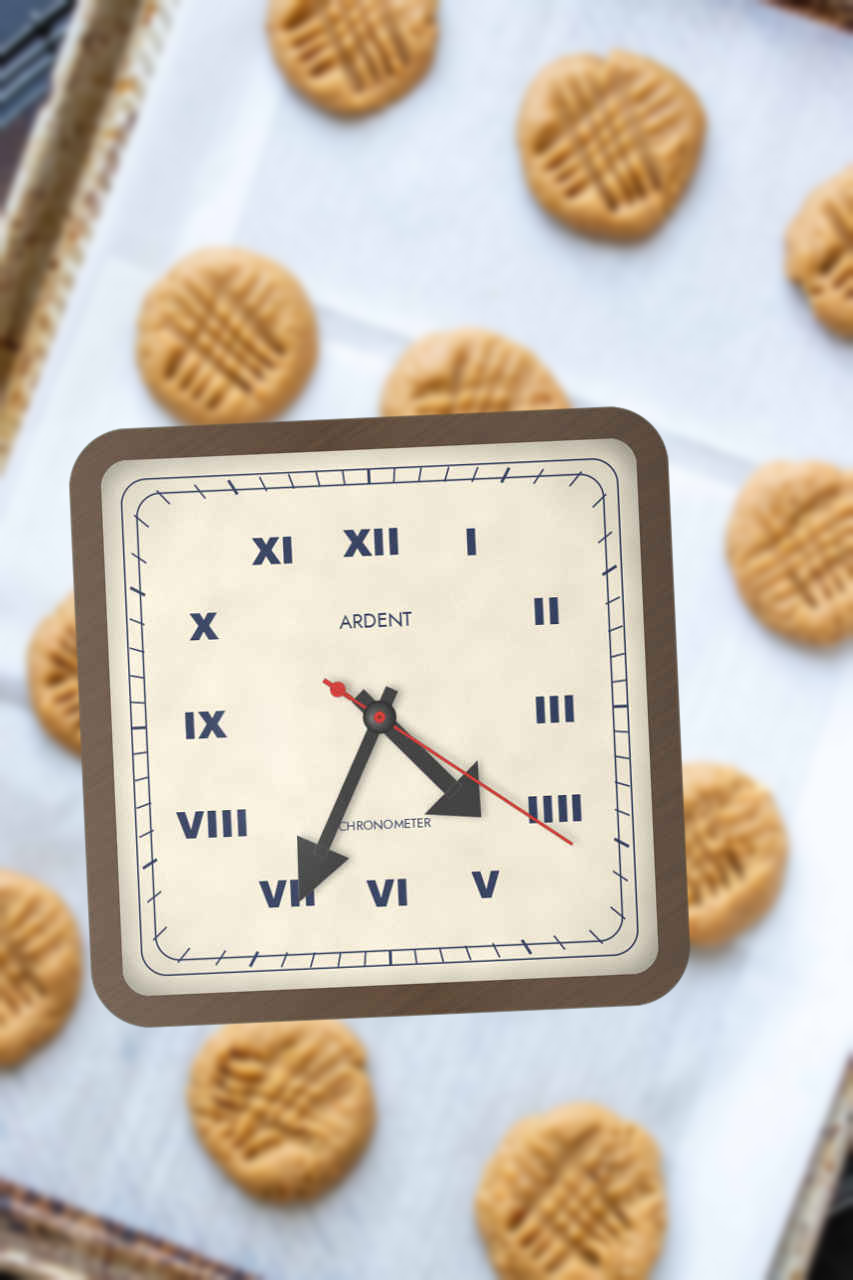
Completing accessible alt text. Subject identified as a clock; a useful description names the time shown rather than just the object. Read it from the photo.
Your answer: 4:34:21
